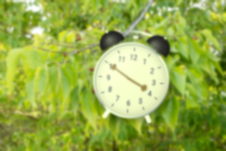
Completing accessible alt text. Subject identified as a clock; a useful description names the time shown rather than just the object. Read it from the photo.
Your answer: 3:50
